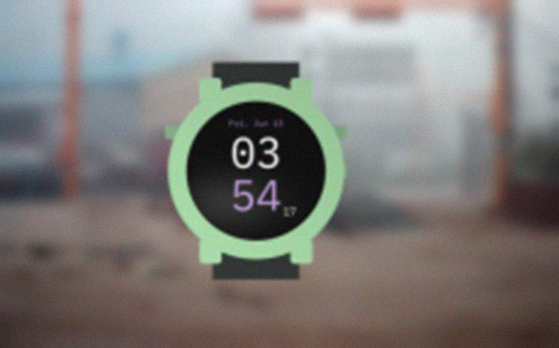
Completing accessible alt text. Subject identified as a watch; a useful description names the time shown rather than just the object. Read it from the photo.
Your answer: 3:54
